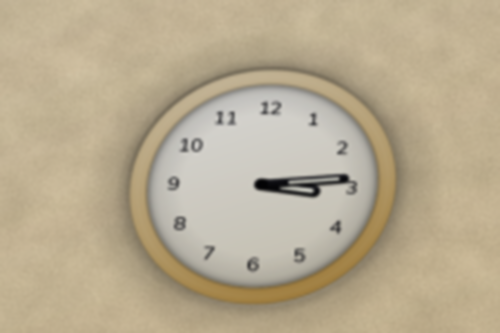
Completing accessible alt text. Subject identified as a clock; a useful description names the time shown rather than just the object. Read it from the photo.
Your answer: 3:14
